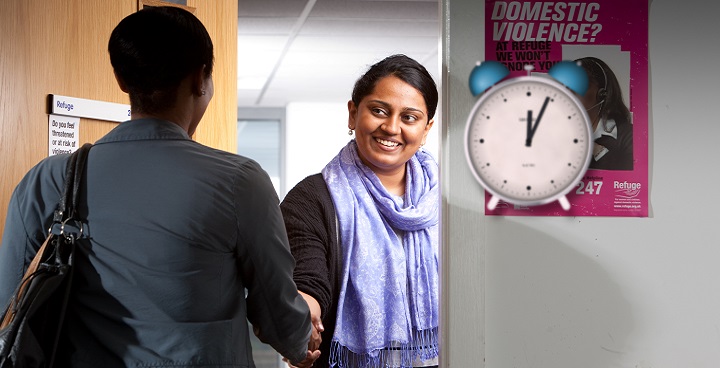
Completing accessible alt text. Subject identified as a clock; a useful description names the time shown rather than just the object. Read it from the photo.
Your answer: 12:04
